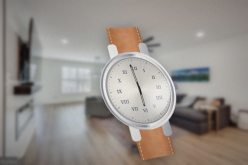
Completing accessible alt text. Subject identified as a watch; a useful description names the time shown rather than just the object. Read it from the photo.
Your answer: 5:59
